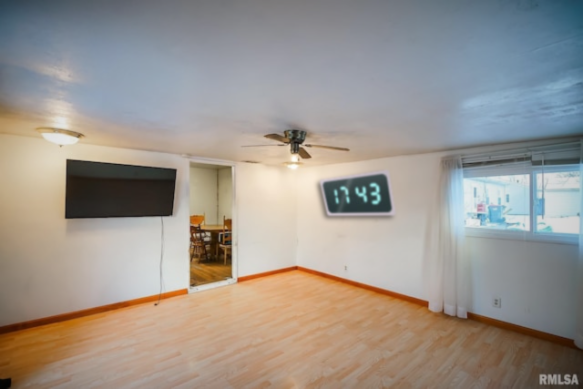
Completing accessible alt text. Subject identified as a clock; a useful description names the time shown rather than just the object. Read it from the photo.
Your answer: 17:43
